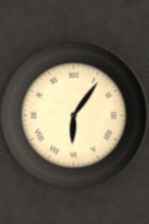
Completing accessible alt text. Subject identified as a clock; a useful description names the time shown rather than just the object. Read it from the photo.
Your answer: 6:06
